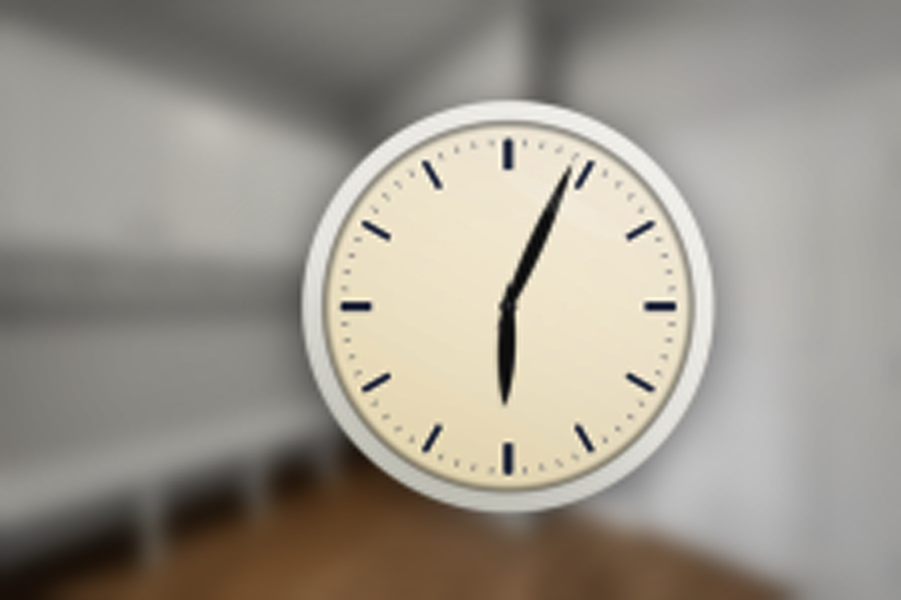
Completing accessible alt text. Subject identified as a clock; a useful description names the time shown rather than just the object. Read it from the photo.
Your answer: 6:04
